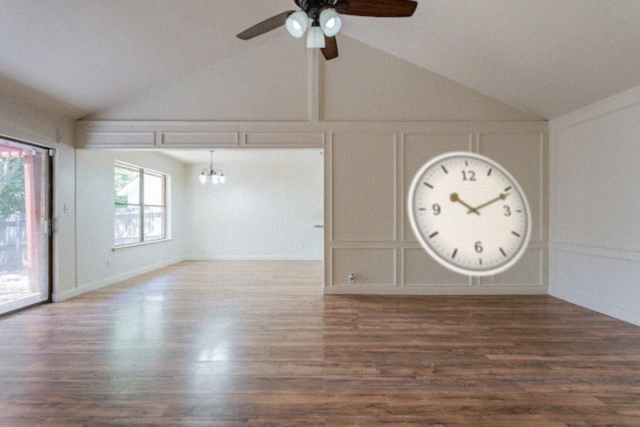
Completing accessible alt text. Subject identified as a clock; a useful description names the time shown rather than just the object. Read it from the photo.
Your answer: 10:11
